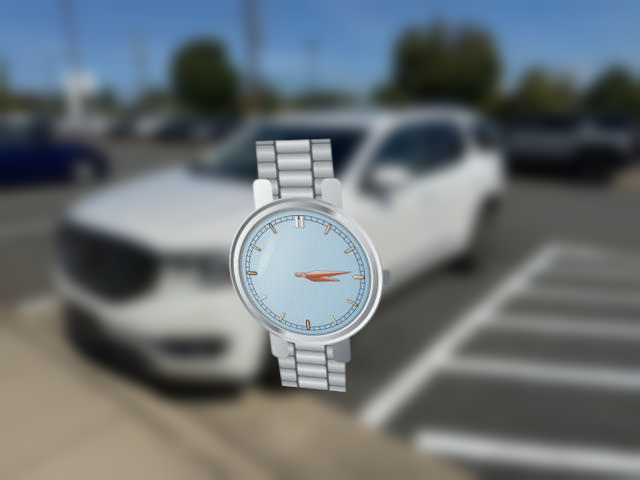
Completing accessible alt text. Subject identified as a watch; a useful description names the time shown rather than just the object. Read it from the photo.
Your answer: 3:14
